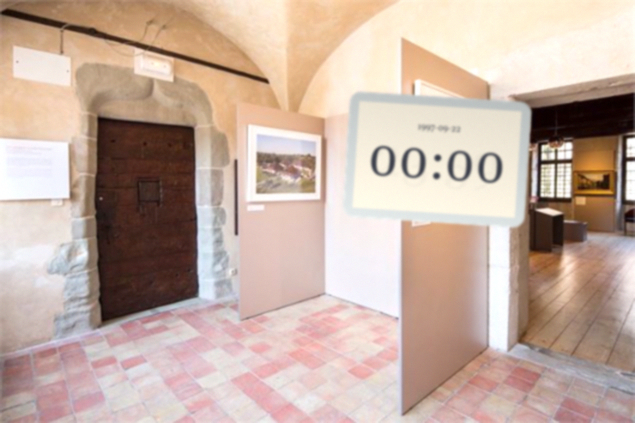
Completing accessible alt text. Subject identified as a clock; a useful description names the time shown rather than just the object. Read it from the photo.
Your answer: 0:00
